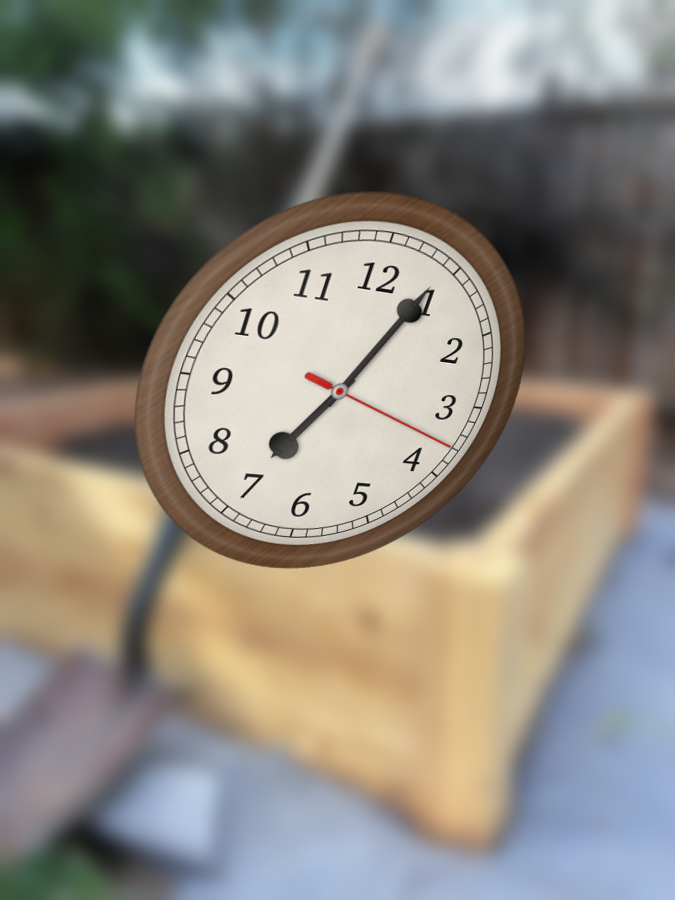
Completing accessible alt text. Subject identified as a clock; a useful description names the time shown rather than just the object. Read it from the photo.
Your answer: 7:04:18
